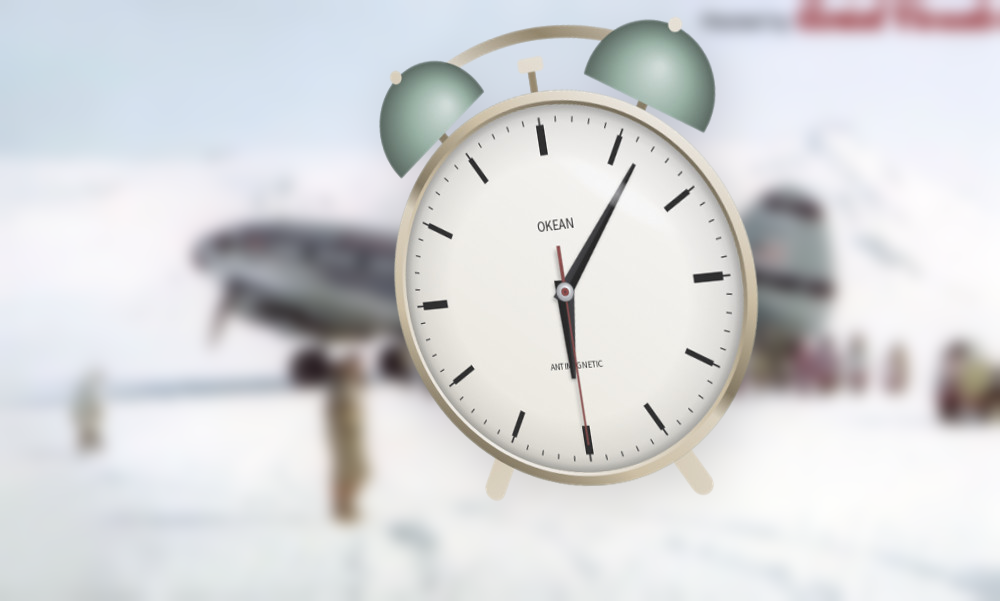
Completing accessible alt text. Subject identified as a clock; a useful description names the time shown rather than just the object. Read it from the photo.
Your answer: 6:06:30
